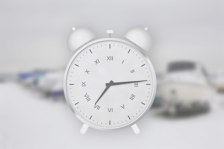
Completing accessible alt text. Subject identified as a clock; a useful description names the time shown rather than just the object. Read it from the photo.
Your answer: 7:14
